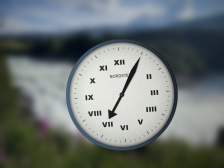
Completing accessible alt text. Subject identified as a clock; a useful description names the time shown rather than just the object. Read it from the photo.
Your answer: 7:05
